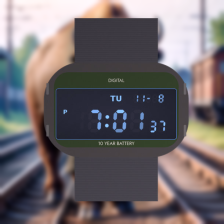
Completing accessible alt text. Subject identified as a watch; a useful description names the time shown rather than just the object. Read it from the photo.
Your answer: 7:01:37
